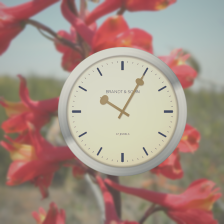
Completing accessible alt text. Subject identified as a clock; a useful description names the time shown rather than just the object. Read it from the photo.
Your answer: 10:05
